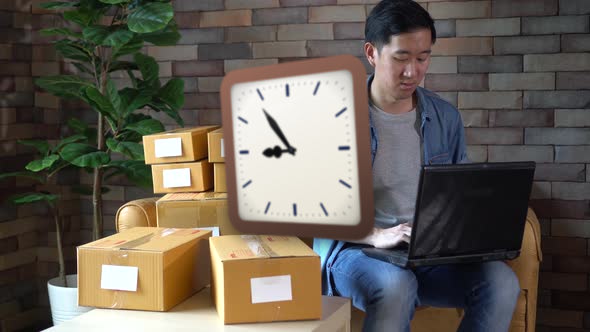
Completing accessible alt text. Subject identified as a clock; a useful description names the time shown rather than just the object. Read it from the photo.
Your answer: 8:54
